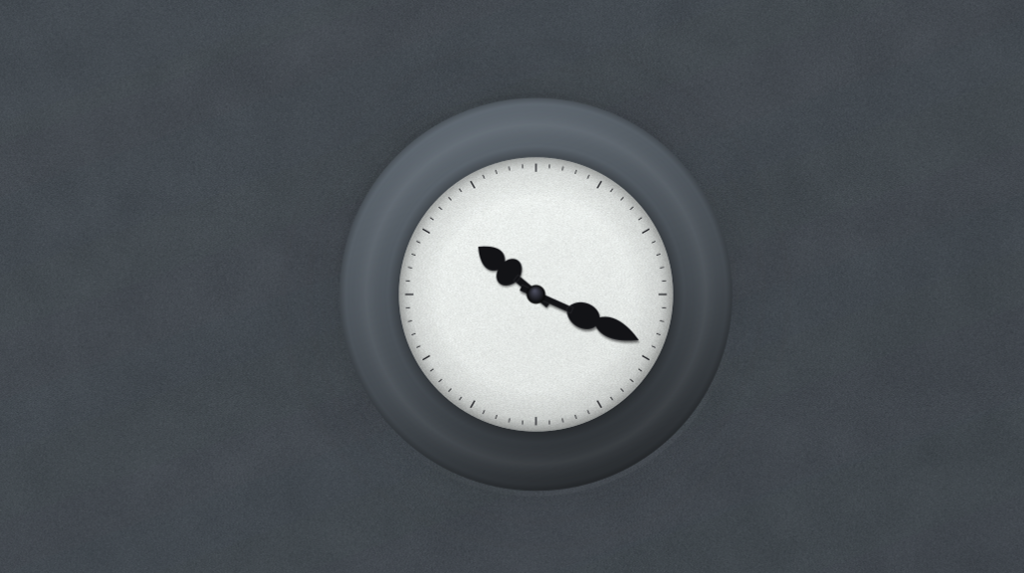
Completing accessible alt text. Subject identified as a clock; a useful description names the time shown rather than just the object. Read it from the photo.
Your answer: 10:19
